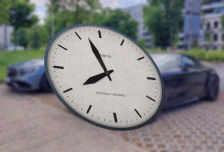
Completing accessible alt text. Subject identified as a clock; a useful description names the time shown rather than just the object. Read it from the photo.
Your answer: 7:57
